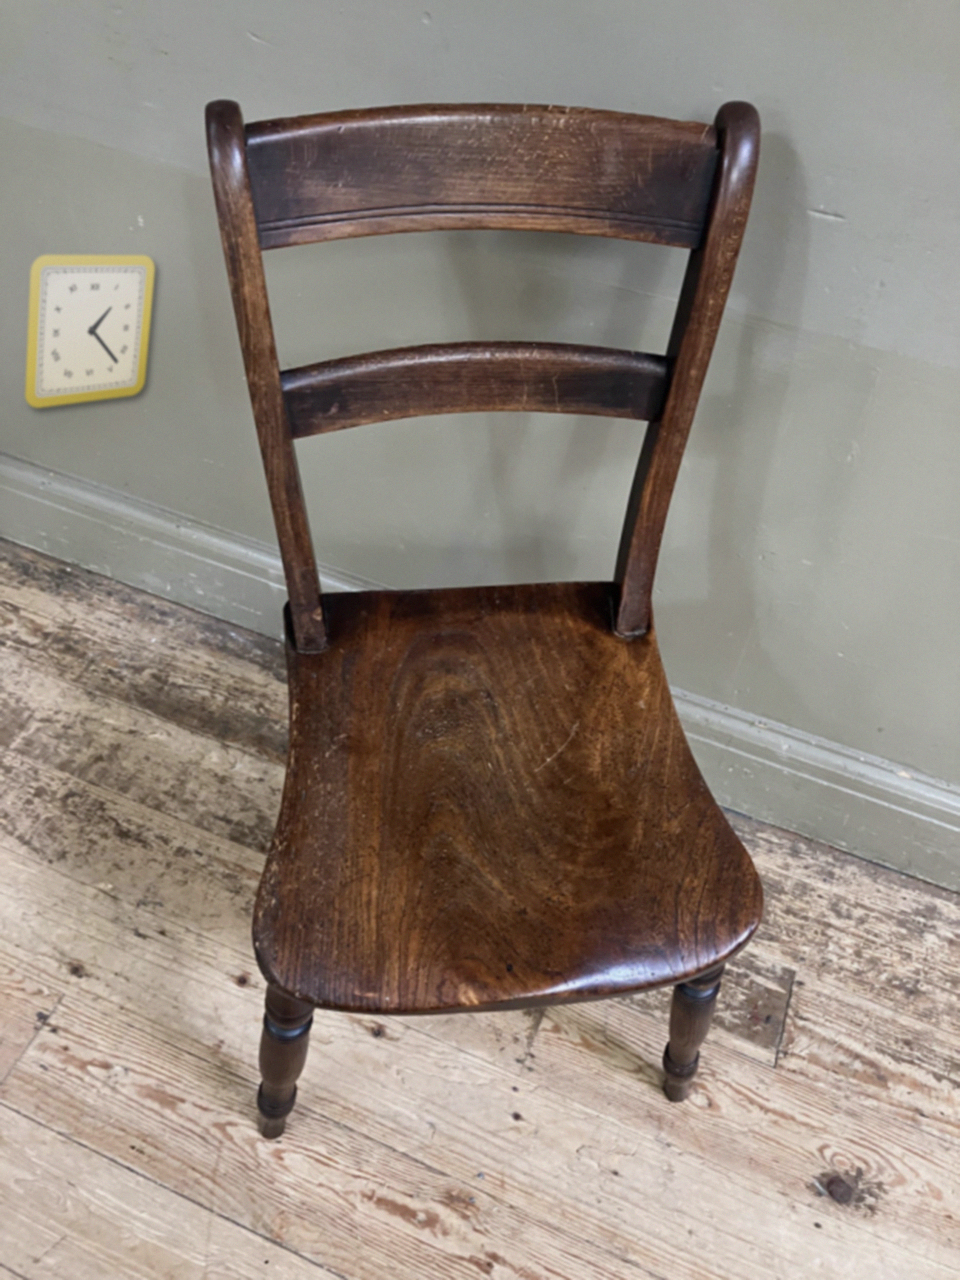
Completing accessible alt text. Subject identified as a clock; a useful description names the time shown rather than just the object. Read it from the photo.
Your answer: 1:23
